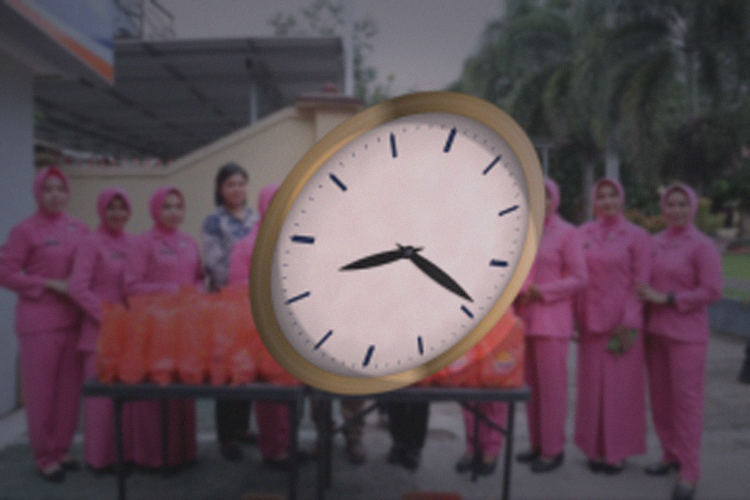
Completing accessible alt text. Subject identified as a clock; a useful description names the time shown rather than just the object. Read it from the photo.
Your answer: 8:19
